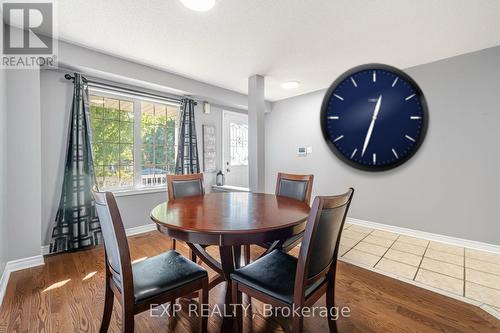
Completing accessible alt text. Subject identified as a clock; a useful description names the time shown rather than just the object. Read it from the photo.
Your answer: 12:33
